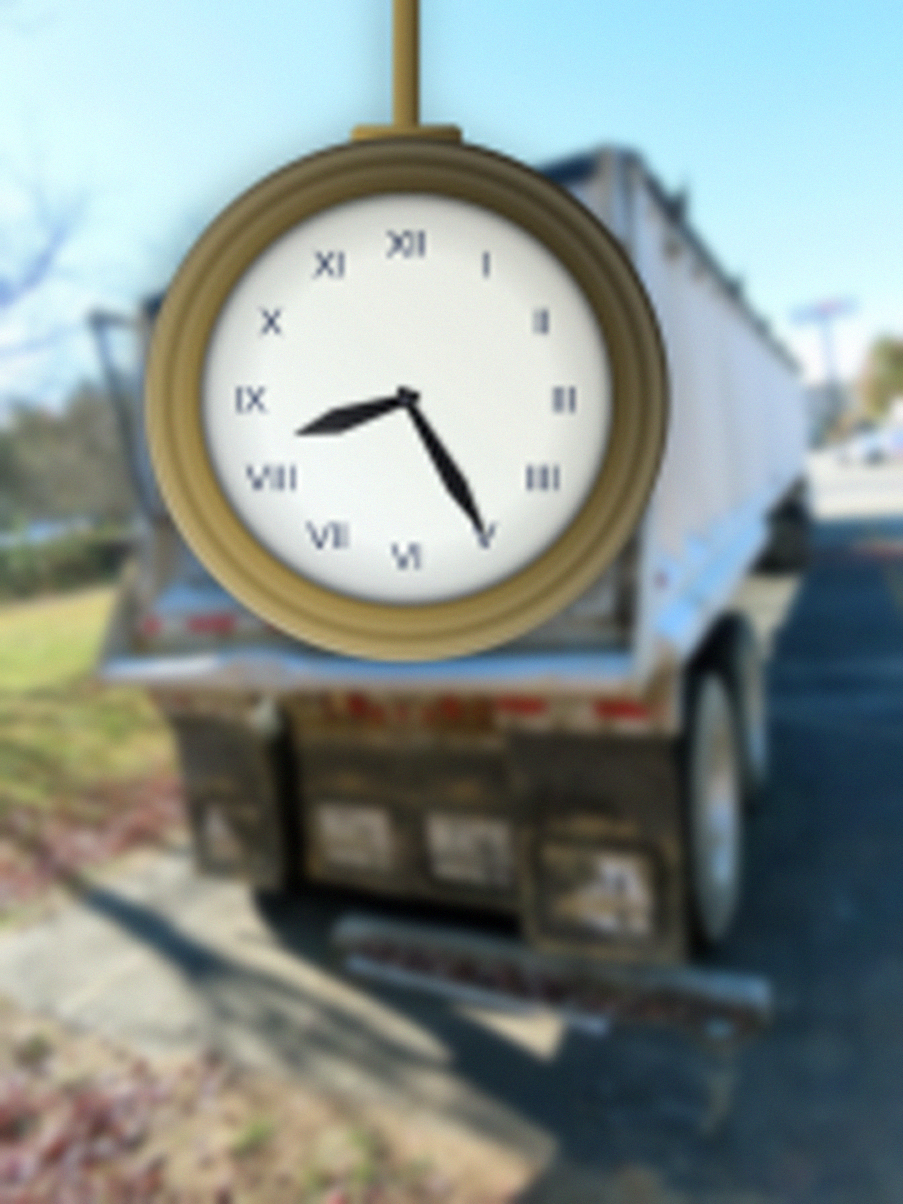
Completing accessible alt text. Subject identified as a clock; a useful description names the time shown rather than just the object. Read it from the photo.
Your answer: 8:25
